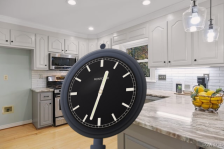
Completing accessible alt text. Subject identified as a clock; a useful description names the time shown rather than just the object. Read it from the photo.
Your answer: 12:33
